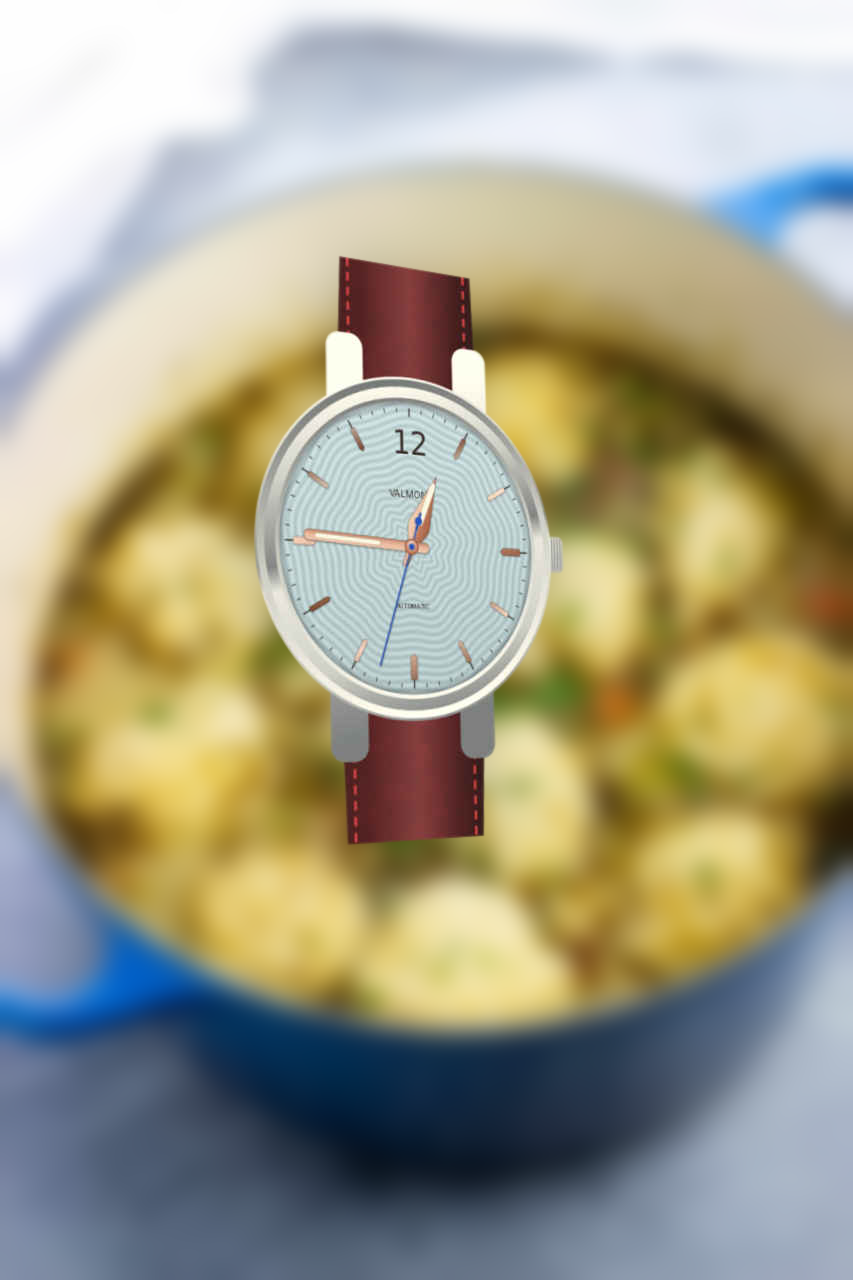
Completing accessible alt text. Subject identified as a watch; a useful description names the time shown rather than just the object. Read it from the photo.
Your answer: 12:45:33
